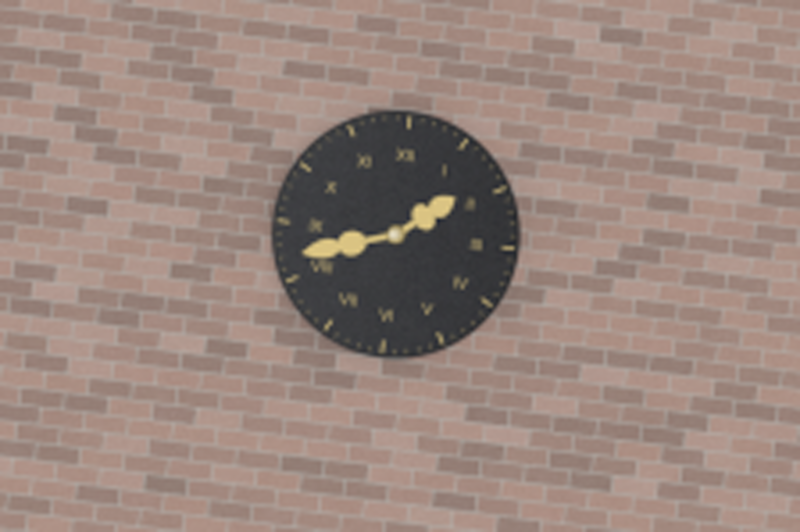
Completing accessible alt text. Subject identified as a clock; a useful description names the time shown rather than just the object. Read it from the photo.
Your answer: 1:42
